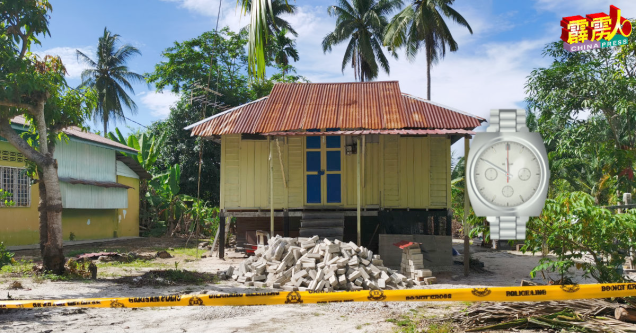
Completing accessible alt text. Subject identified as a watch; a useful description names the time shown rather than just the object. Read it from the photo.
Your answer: 11:50
